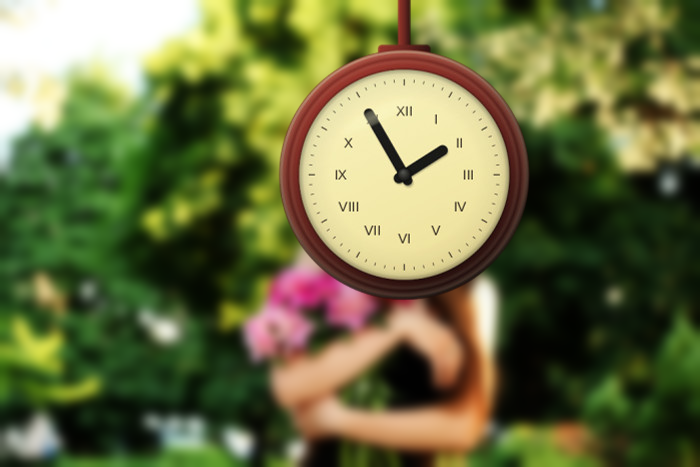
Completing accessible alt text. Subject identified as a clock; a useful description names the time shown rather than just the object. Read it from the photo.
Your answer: 1:55
